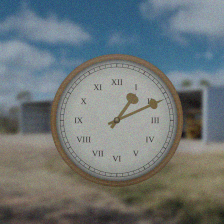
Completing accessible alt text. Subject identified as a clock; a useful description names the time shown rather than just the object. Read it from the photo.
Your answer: 1:11
